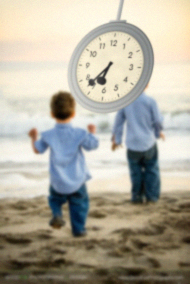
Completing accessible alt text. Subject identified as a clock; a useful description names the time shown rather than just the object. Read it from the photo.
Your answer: 6:37
